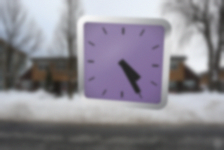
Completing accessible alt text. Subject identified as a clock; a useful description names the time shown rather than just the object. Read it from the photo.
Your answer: 4:25
